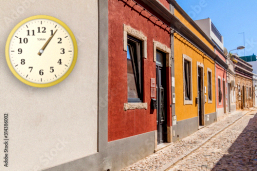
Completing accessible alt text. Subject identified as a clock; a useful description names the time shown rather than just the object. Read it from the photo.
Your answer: 1:06
